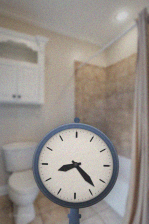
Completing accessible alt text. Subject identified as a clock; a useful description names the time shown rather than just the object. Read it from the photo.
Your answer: 8:23
